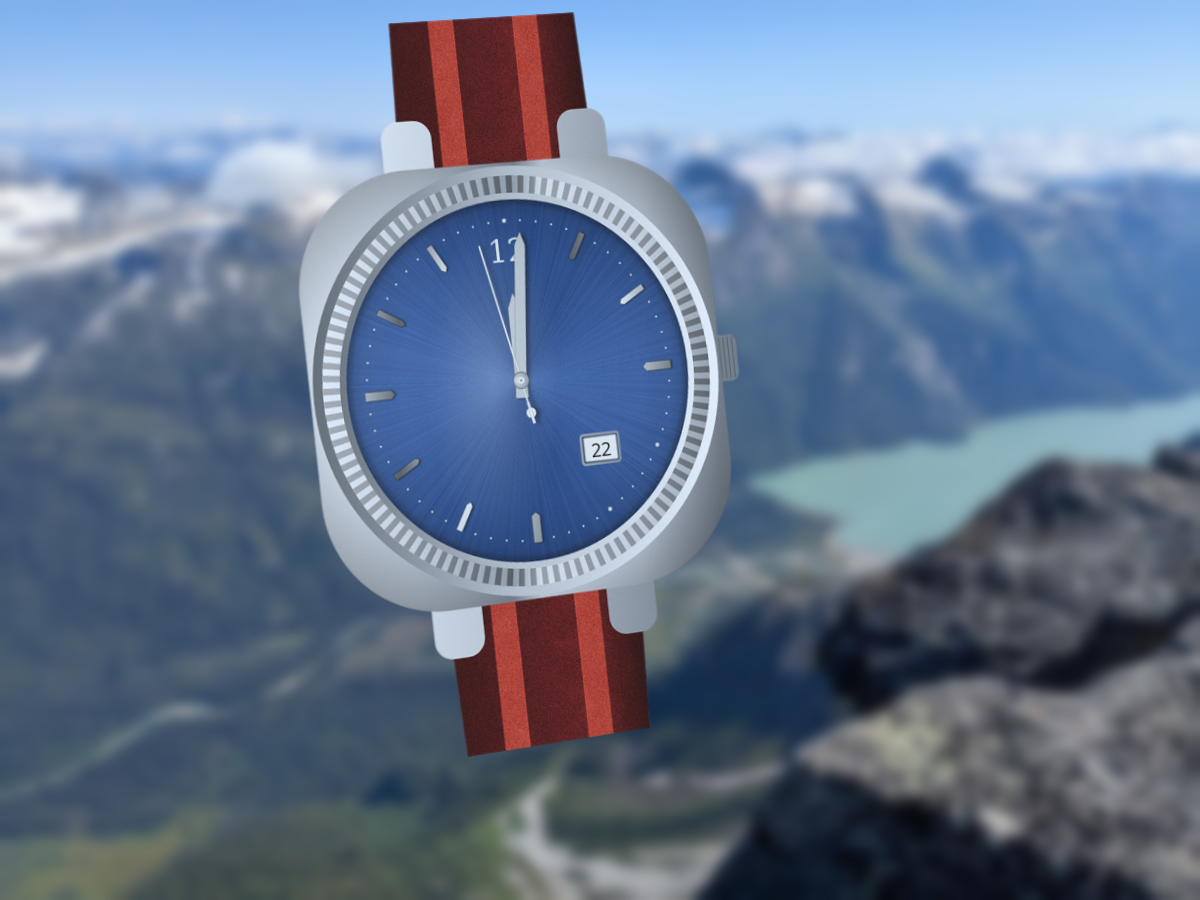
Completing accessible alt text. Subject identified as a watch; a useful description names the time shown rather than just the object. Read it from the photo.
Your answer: 12:00:58
